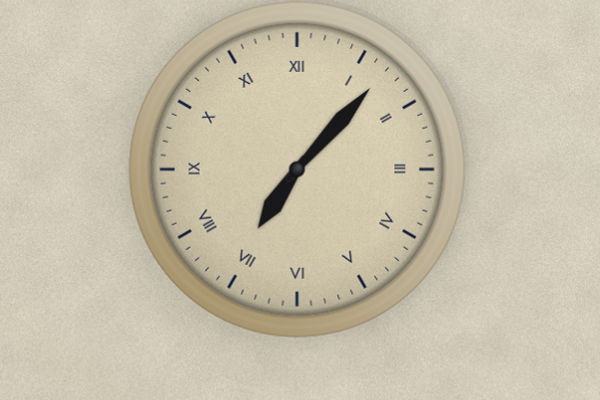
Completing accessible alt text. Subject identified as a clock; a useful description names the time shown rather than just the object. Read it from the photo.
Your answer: 7:07
